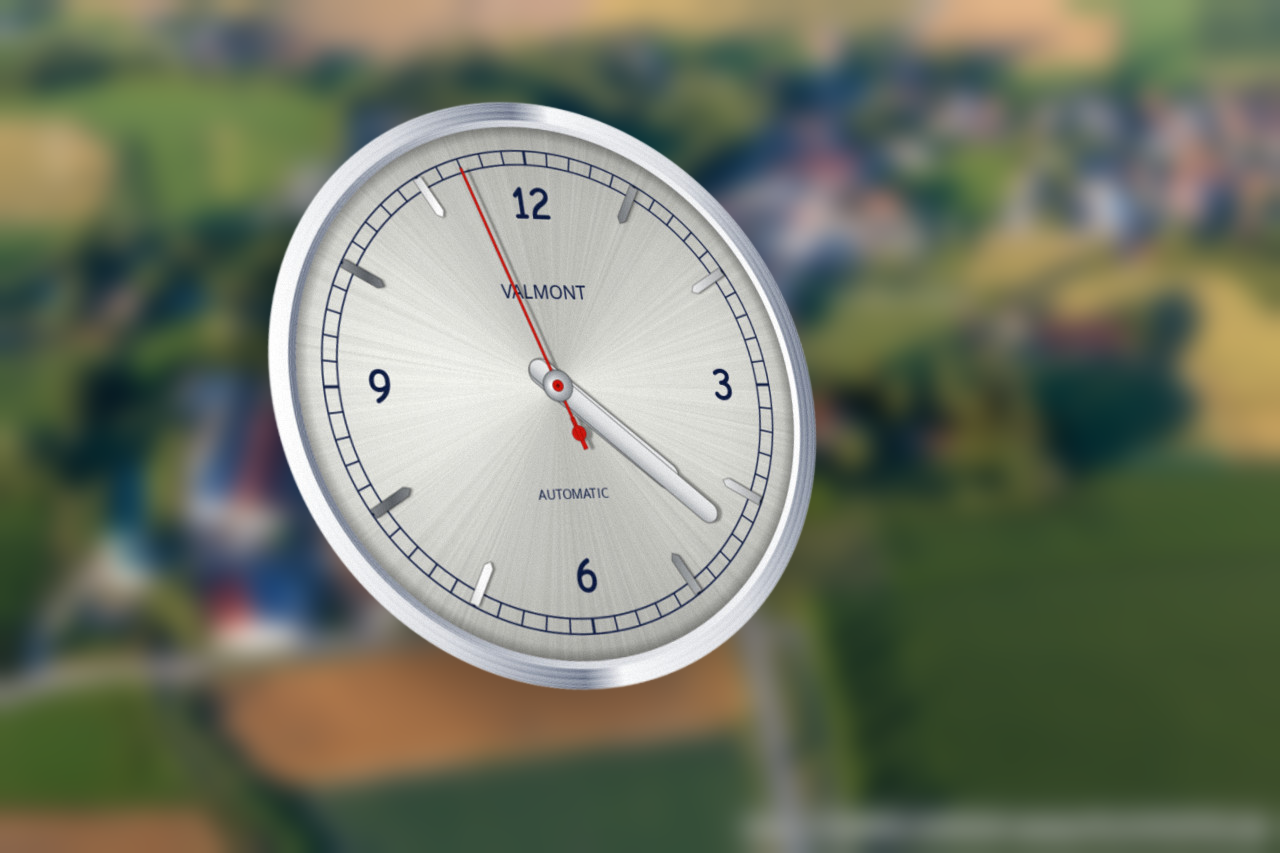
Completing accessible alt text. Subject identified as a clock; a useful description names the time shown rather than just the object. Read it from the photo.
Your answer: 4:21:57
